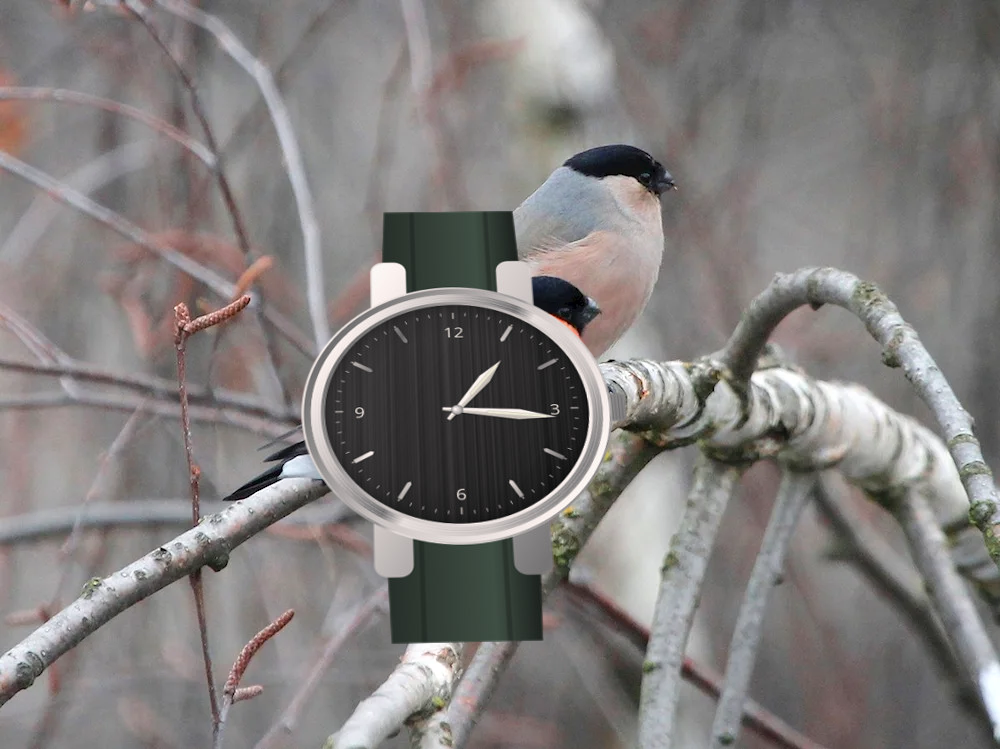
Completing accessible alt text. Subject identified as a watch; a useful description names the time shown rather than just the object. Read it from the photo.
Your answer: 1:16
